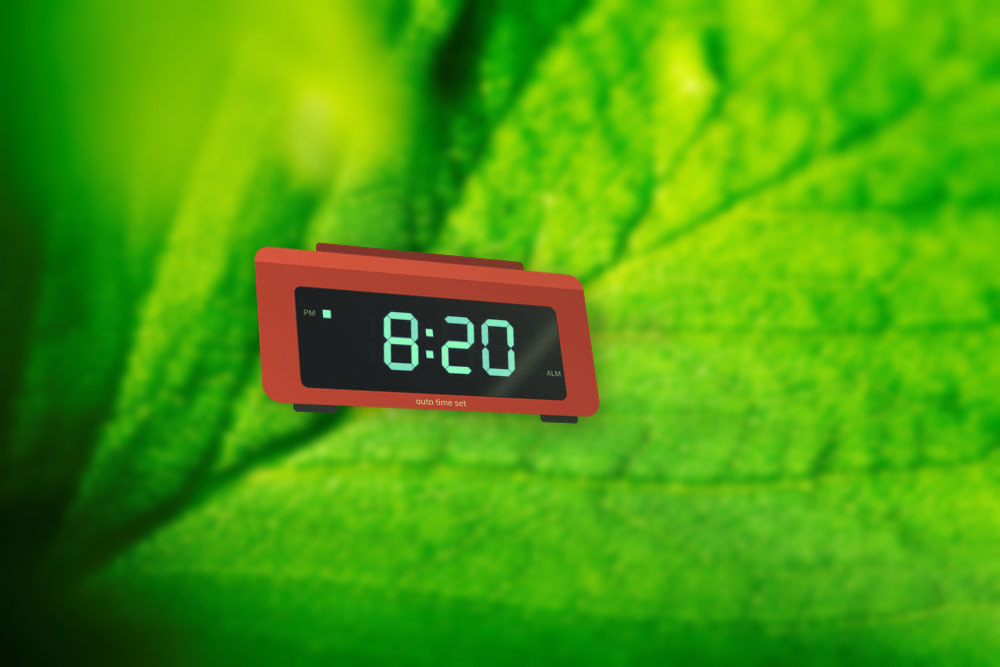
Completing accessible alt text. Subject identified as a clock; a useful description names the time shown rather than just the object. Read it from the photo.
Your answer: 8:20
